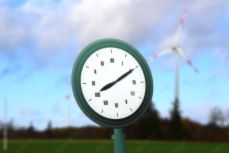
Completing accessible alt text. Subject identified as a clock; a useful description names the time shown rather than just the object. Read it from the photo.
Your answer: 8:10
